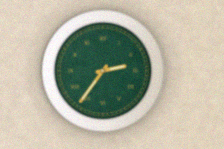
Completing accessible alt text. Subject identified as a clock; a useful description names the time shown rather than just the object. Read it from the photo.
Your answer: 2:36
